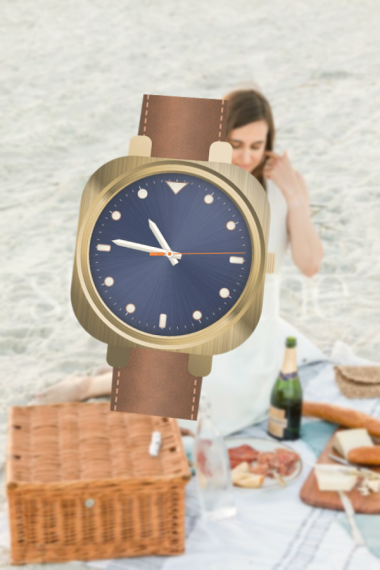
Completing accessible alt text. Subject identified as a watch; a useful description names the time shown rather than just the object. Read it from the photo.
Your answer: 10:46:14
